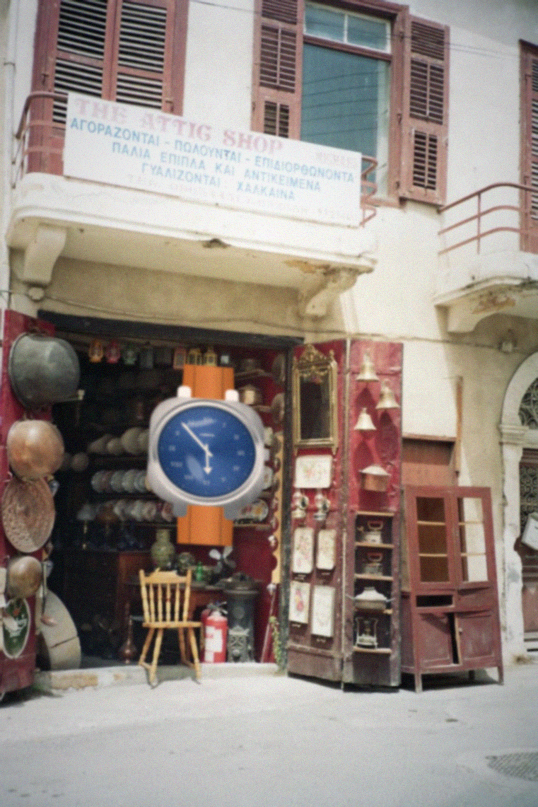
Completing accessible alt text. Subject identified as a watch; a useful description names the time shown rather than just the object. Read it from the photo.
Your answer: 5:53
